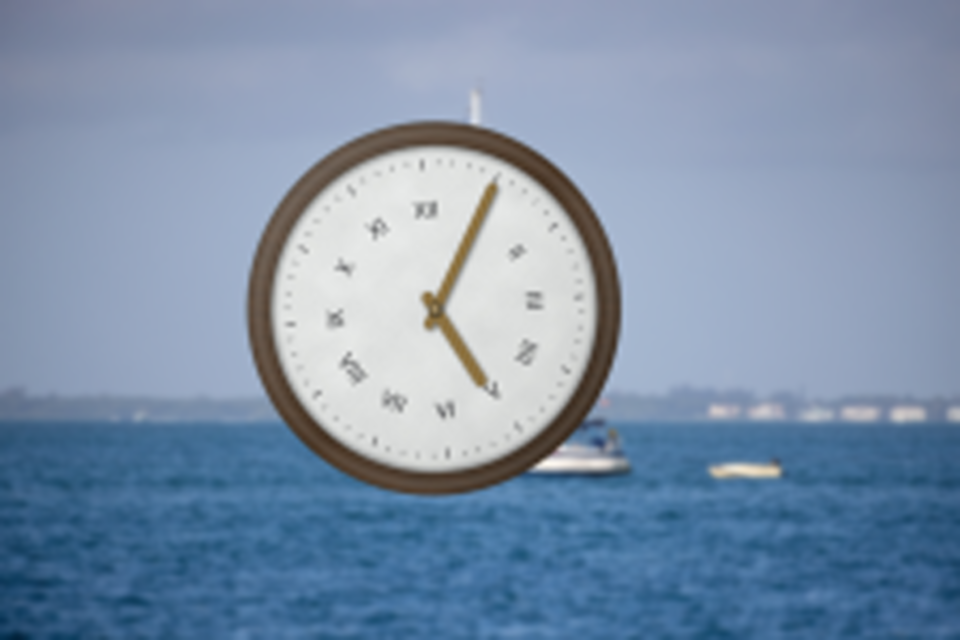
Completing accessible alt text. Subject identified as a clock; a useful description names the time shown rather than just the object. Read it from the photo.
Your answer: 5:05
